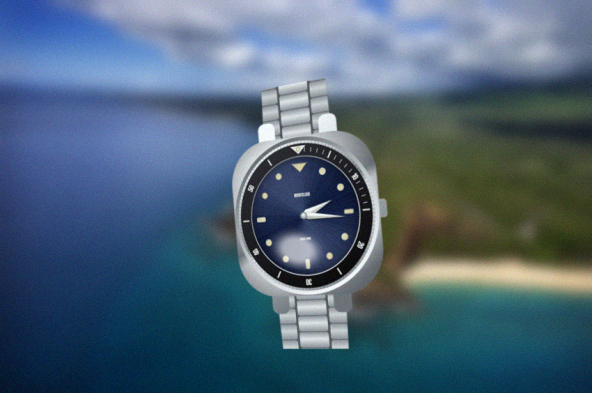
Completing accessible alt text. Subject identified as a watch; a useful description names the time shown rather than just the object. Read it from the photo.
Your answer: 2:16
